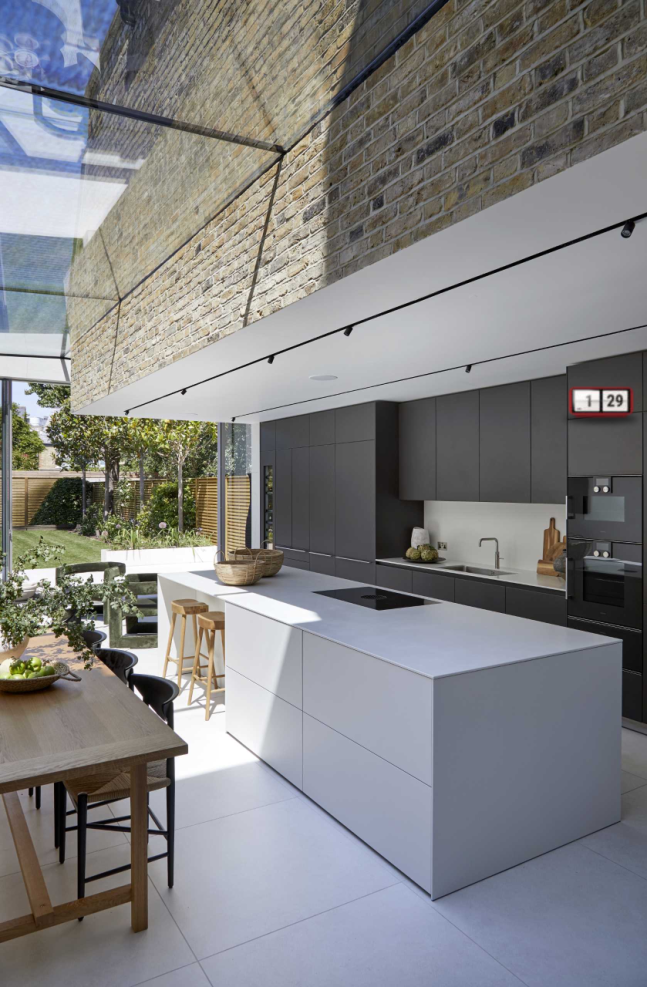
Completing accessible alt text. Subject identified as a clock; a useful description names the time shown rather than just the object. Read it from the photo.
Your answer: 1:29
